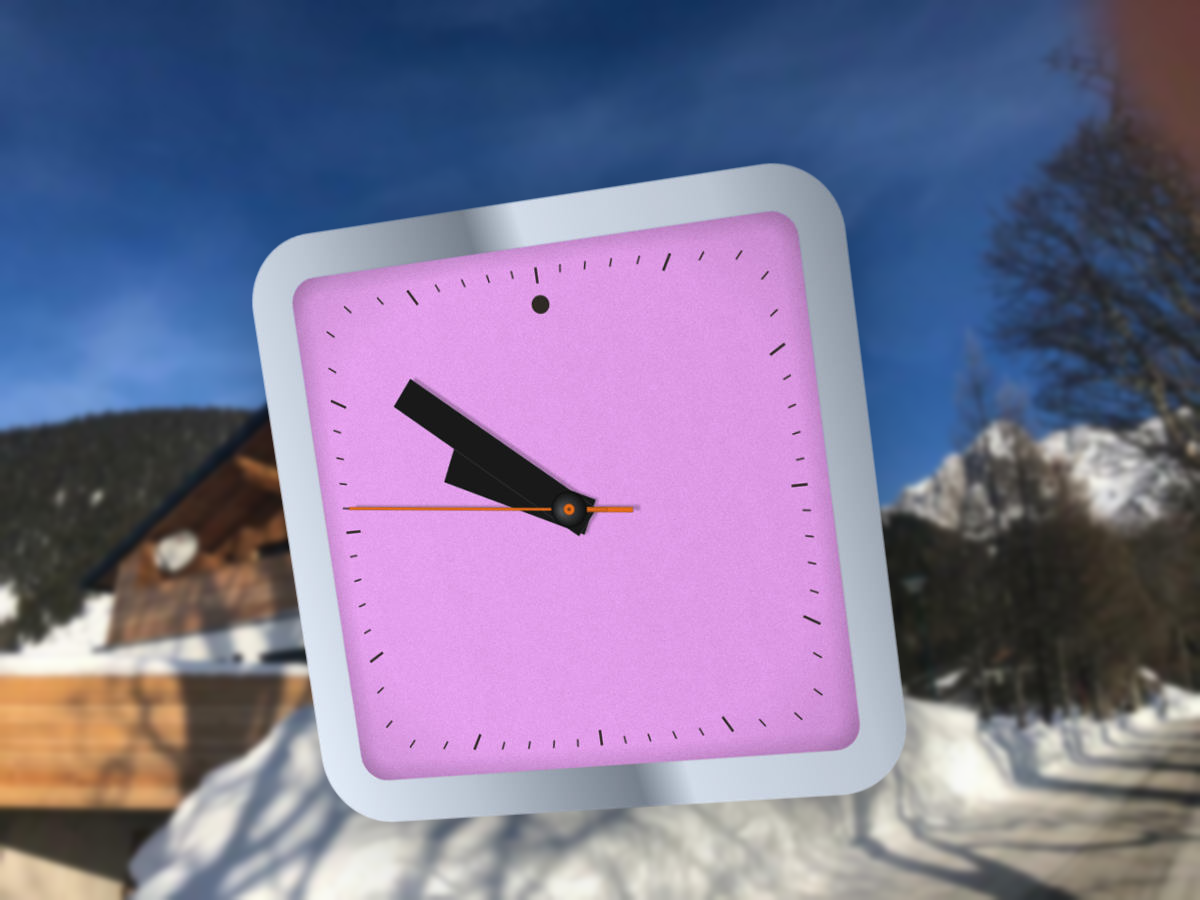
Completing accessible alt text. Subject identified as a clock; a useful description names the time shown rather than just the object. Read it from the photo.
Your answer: 9:51:46
